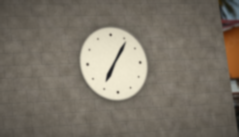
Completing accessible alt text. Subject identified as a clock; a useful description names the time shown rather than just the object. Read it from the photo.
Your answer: 7:06
